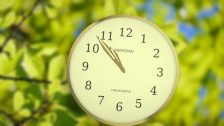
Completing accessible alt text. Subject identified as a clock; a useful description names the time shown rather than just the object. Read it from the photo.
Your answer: 10:53
